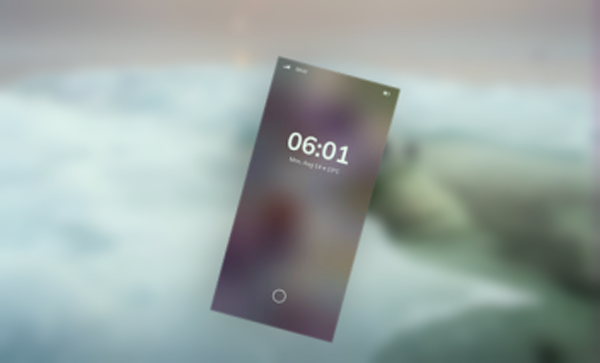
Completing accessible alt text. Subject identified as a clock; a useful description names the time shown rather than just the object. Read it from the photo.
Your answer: 6:01
